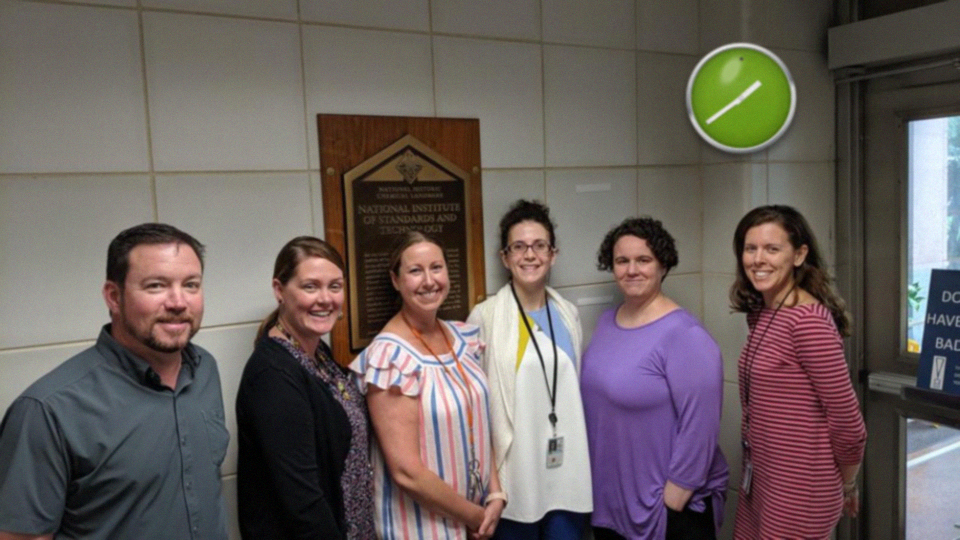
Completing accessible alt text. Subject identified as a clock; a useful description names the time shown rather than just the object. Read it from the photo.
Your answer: 1:39
